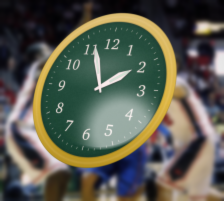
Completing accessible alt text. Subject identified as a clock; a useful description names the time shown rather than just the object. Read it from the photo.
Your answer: 1:56
